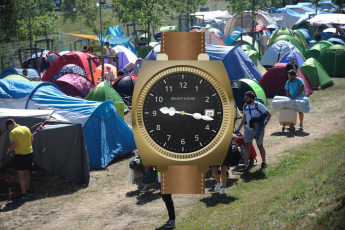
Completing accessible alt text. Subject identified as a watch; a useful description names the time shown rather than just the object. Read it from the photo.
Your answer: 9:17
